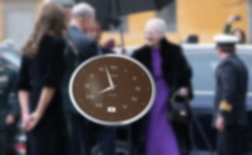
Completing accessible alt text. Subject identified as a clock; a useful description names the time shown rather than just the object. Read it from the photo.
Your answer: 7:57
